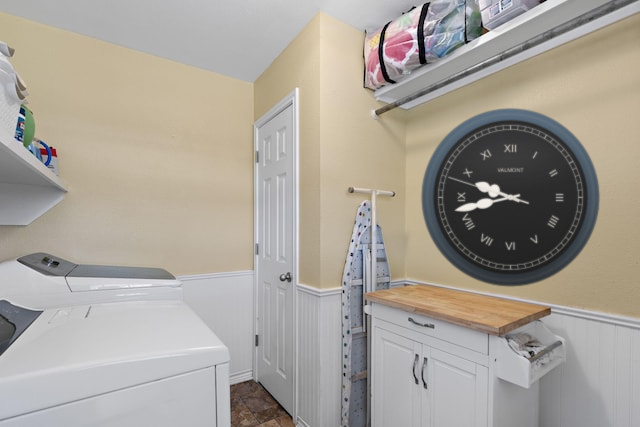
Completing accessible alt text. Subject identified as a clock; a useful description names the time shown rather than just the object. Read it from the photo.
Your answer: 9:42:48
